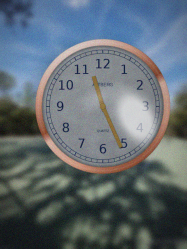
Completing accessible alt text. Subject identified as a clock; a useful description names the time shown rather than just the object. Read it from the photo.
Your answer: 11:26
